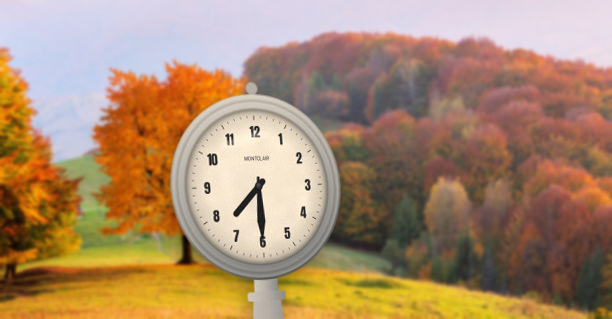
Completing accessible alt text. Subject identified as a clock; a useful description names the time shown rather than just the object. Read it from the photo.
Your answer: 7:30
